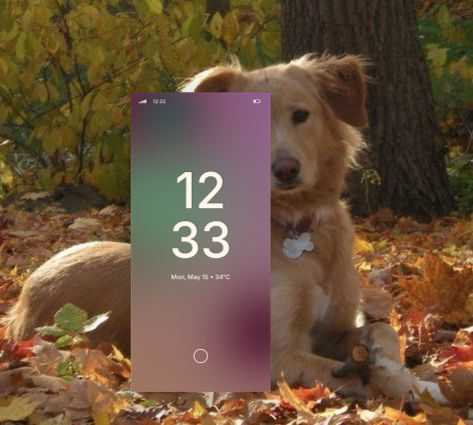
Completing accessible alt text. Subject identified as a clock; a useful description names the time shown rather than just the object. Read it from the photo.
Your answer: 12:33
